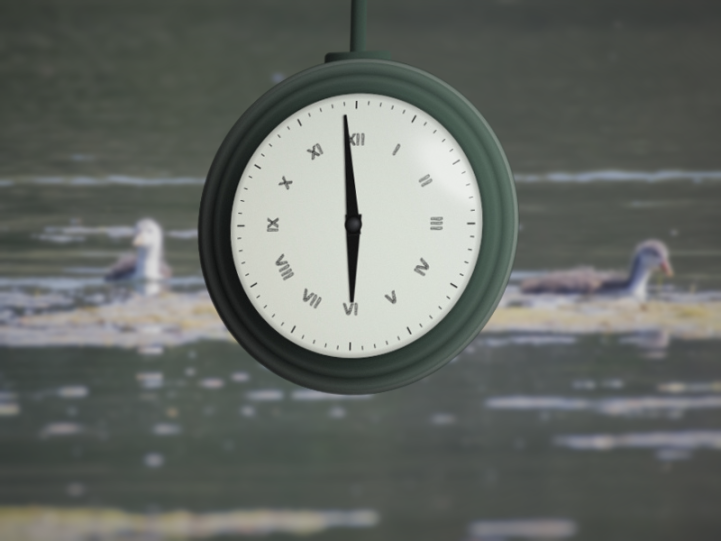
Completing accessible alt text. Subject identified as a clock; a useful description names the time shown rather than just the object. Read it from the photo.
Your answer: 5:59
